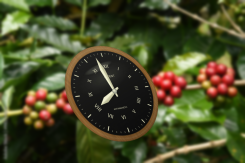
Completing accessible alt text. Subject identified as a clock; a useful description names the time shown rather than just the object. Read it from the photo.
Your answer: 7:58
